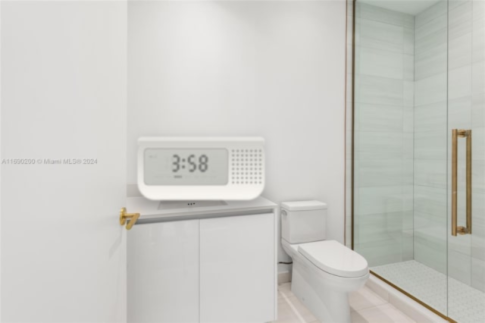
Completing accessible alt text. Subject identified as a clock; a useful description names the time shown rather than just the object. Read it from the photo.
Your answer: 3:58
